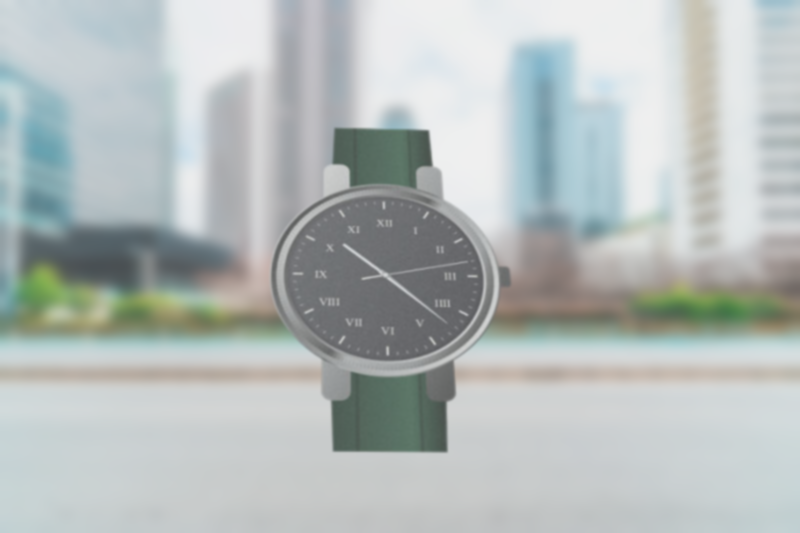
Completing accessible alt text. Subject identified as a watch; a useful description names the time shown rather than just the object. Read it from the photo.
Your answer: 10:22:13
